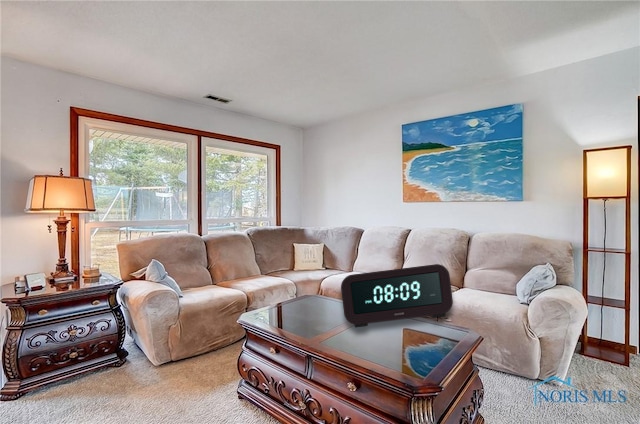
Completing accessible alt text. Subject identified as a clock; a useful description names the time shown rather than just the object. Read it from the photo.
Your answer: 8:09
